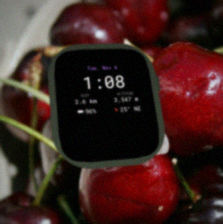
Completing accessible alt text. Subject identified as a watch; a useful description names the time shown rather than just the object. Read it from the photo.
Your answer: 1:08
